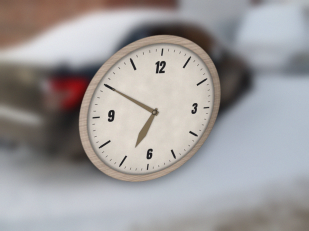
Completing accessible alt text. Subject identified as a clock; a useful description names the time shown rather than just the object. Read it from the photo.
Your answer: 6:50
